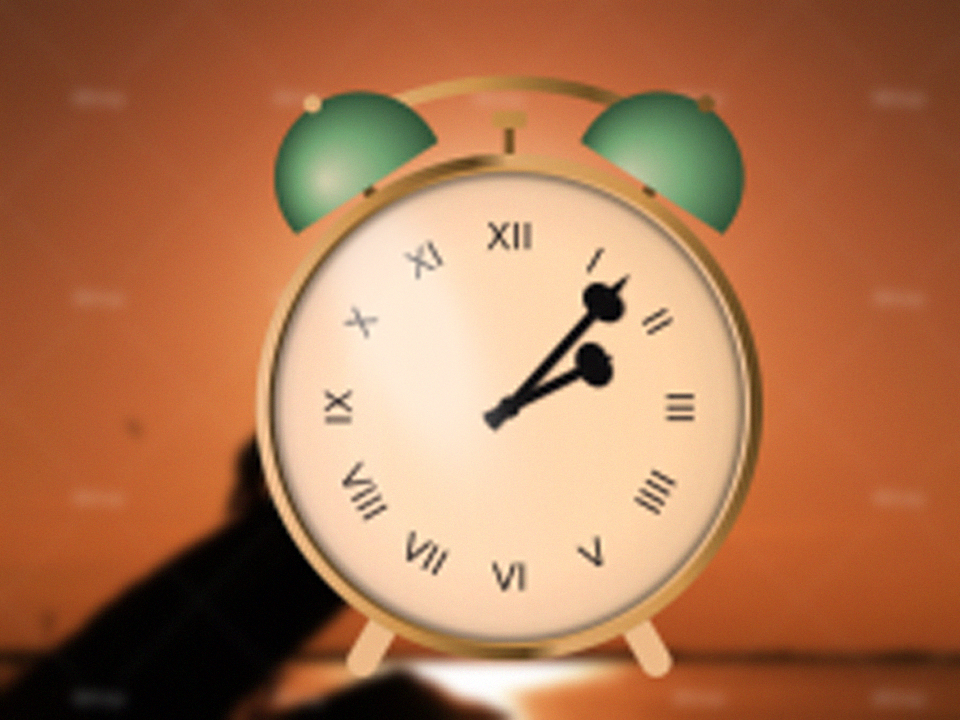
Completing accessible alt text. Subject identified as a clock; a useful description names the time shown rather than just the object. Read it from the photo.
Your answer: 2:07
